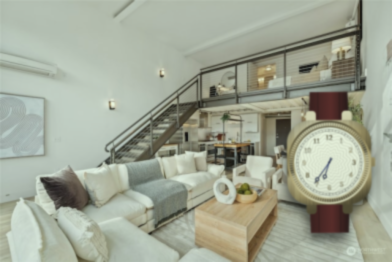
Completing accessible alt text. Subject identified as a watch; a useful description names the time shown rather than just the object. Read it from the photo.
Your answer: 6:36
